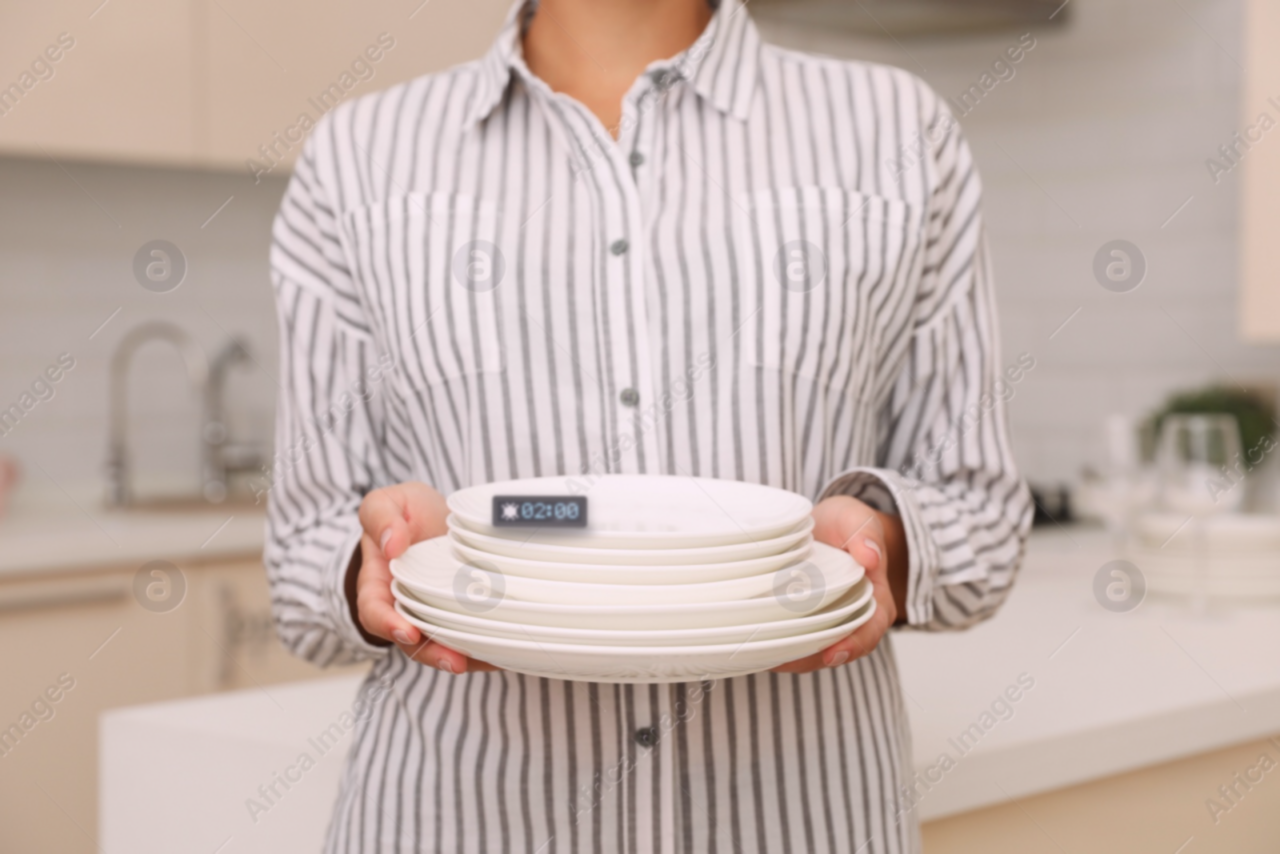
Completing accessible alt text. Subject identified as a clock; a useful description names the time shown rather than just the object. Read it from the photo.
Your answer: 2:00
